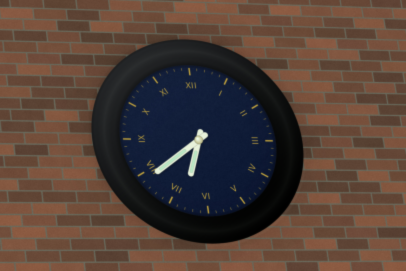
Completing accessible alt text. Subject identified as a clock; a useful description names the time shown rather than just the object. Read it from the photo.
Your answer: 6:39
